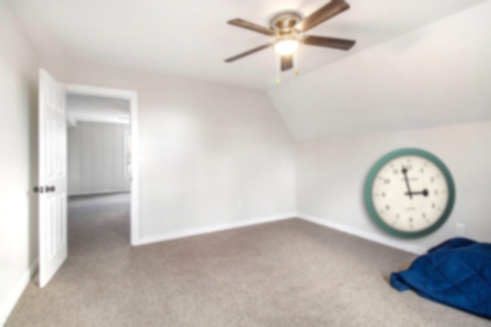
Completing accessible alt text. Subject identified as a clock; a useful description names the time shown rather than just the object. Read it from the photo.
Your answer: 2:58
